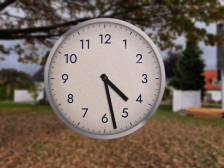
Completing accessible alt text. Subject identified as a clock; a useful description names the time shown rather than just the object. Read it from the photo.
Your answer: 4:28
